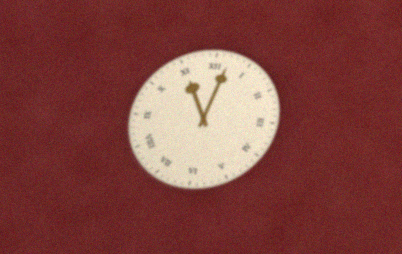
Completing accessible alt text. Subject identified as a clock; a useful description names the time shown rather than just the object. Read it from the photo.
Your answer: 11:02
